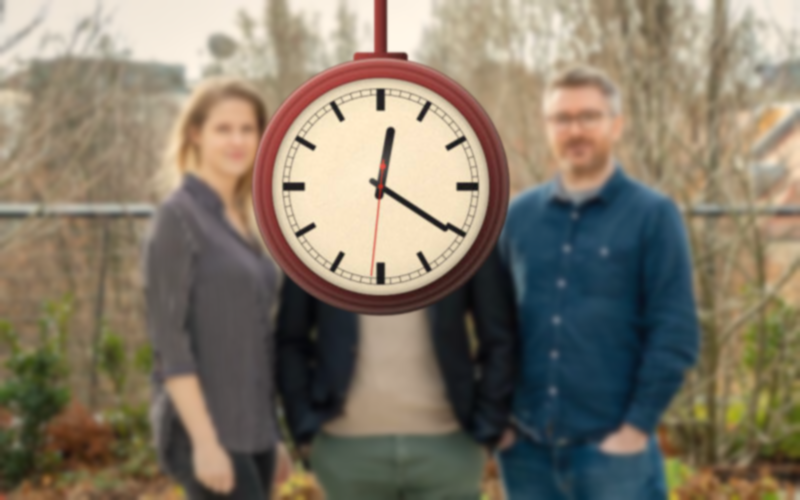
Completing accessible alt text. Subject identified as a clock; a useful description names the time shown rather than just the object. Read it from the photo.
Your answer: 12:20:31
